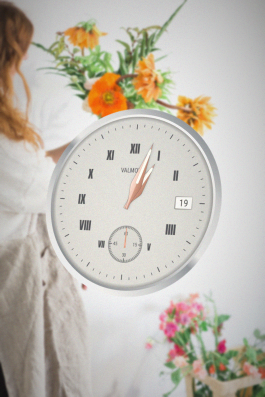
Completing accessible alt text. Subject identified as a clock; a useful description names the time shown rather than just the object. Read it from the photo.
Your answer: 1:03
